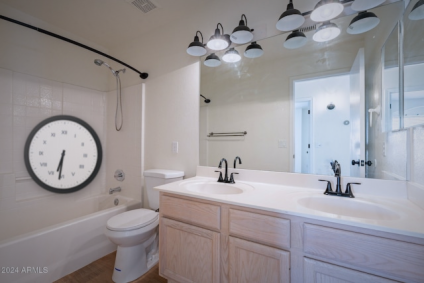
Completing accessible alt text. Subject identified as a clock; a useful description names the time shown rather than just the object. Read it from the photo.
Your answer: 6:31
